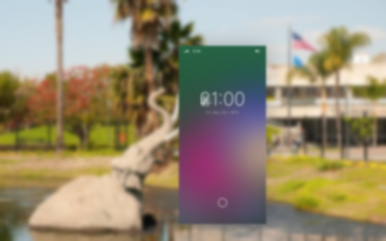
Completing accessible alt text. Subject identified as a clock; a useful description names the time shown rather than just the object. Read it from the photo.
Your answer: 21:00
